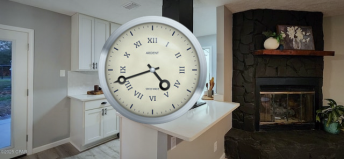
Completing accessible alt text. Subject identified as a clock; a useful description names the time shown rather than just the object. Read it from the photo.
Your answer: 4:42
